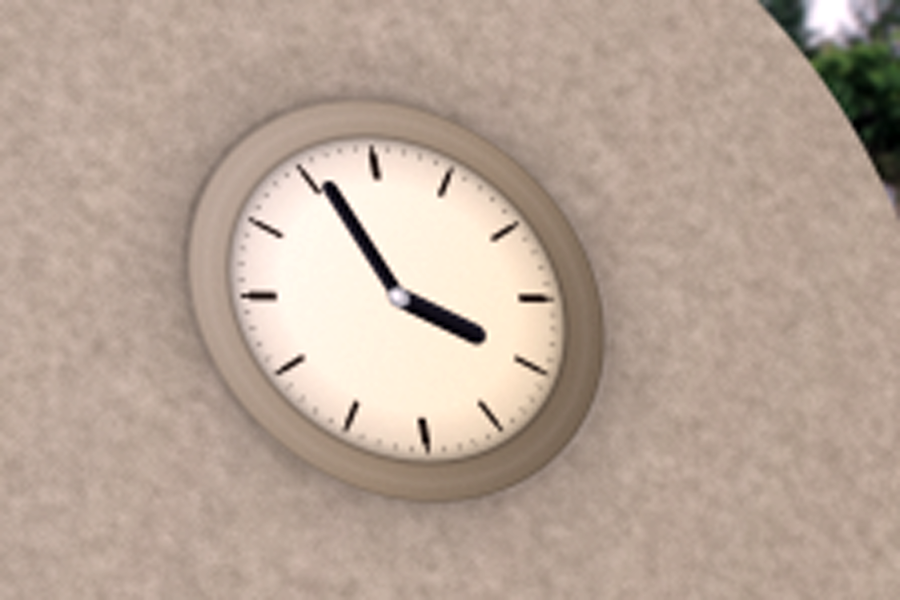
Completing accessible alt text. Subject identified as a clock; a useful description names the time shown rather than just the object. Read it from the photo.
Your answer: 3:56
